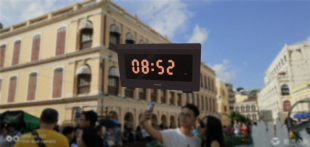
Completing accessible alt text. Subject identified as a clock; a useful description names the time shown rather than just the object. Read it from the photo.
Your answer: 8:52
